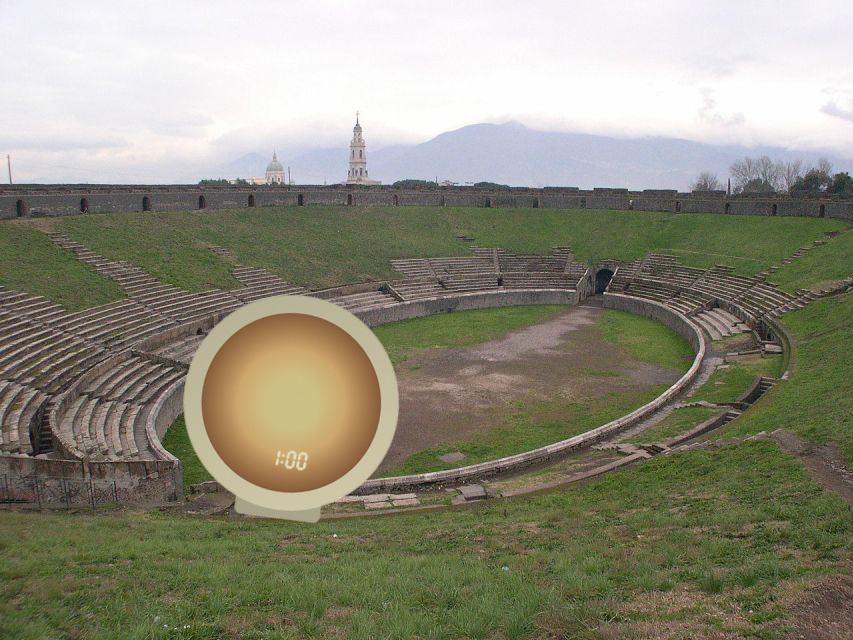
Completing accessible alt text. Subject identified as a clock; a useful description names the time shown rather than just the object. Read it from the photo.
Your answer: 1:00
